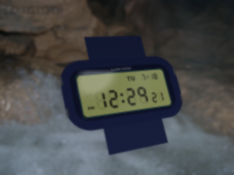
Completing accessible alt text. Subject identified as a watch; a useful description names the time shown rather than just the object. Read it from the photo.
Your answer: 12:29:21
